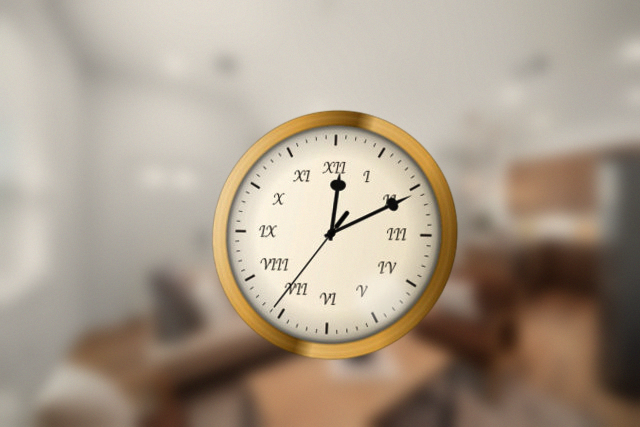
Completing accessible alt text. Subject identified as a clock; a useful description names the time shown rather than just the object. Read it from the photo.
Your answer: 12:10:36
